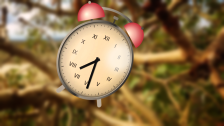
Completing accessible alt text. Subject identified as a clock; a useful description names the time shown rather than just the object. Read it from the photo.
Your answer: 7:29
